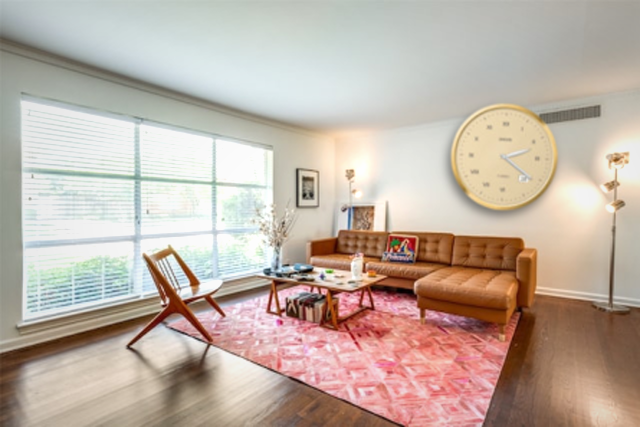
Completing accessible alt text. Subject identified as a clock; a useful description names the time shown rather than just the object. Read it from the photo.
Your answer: 2:21
